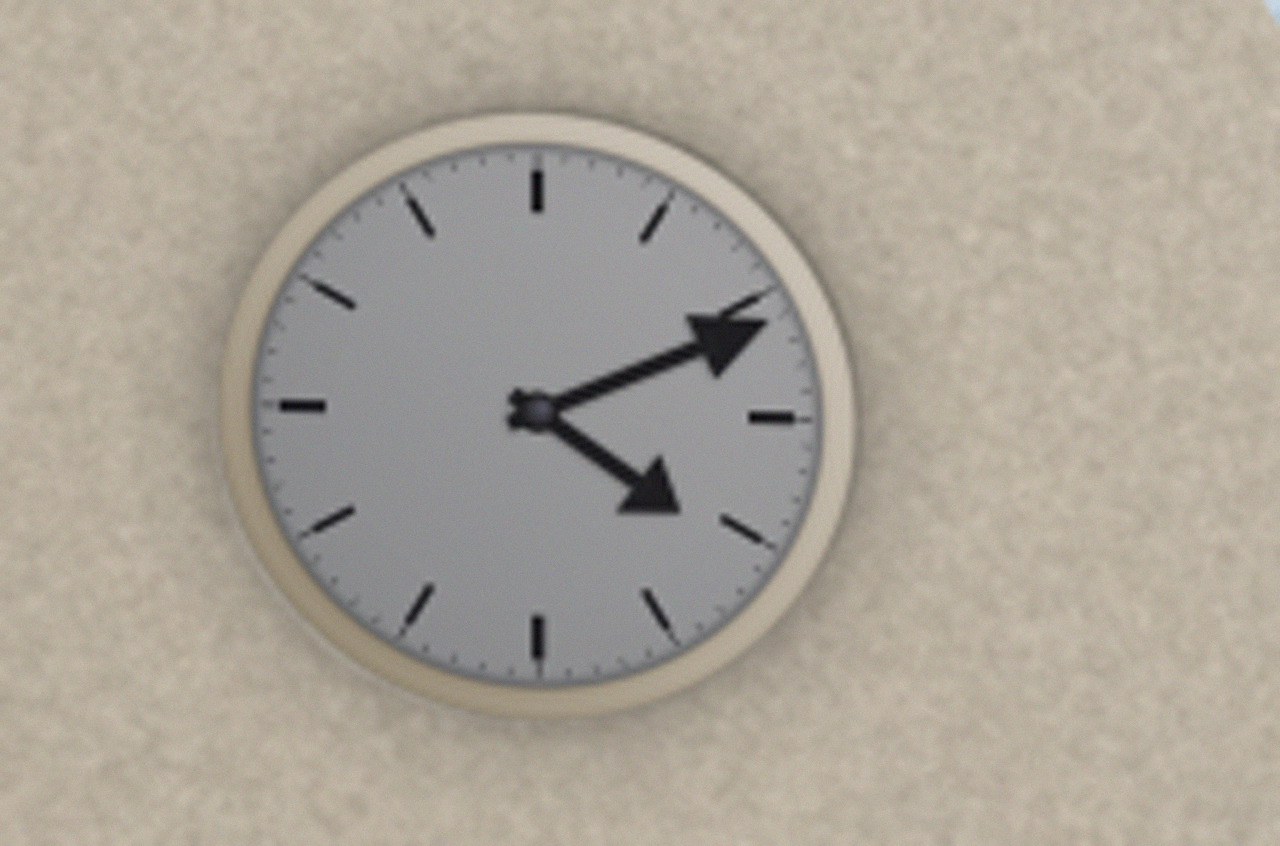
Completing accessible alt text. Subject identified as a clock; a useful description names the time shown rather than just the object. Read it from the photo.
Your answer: 4:11
